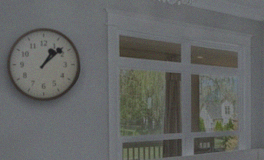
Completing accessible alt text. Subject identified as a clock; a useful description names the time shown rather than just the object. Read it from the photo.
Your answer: 1:08
